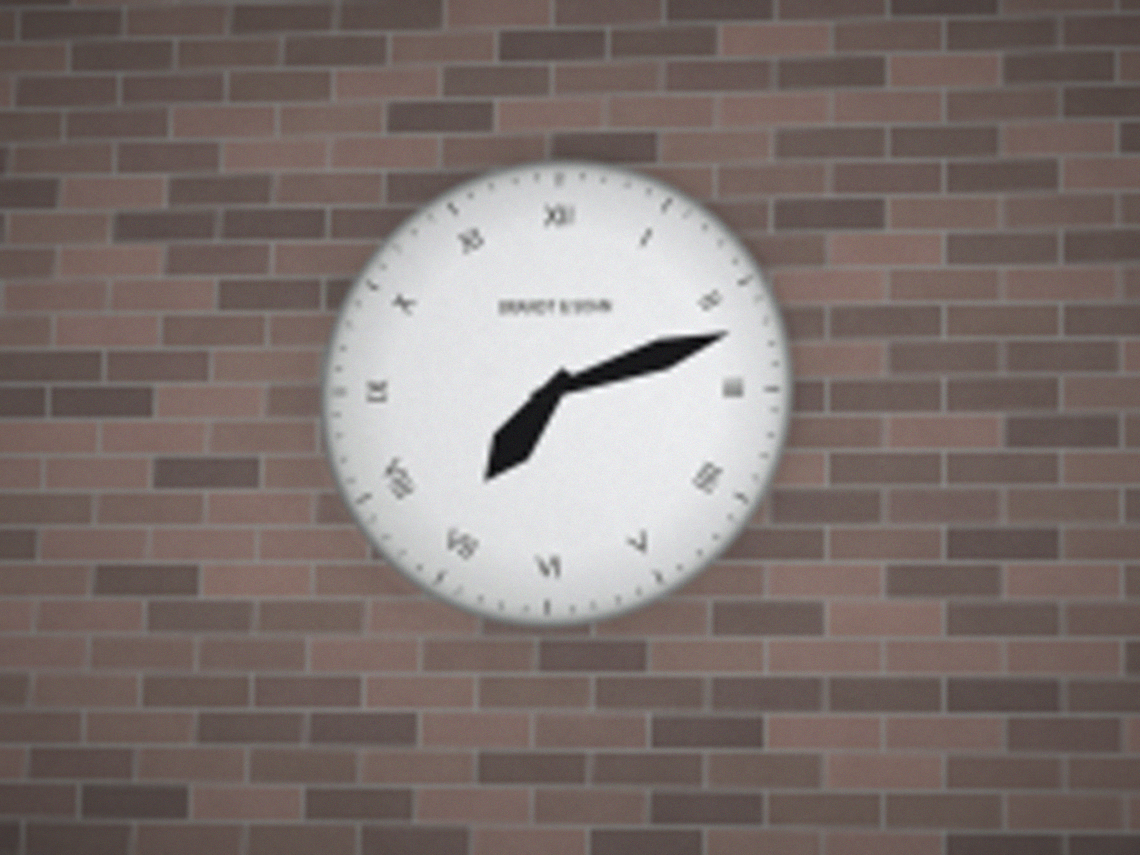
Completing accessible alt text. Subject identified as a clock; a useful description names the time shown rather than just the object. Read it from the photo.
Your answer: 7:12
